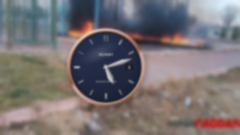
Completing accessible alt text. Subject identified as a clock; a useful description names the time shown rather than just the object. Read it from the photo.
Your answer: 5:12
